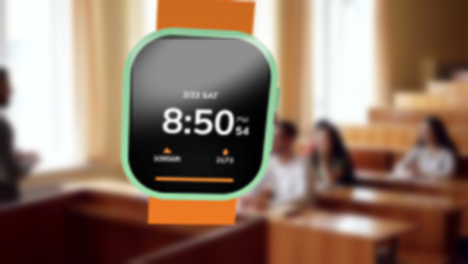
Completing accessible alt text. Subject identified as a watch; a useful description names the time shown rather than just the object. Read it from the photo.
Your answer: 8:50
